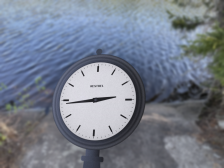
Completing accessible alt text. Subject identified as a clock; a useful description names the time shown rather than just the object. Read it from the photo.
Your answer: 2:44
